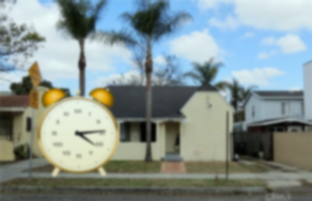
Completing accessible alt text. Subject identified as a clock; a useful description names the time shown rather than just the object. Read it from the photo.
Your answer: 4:14
